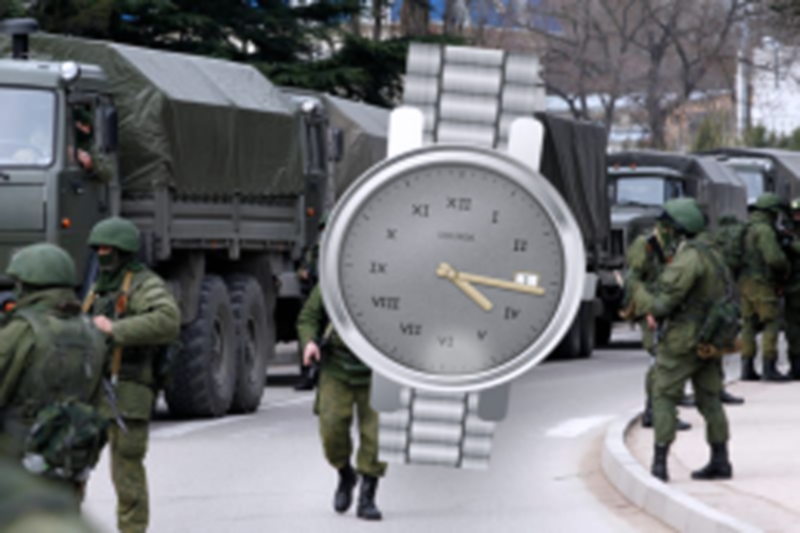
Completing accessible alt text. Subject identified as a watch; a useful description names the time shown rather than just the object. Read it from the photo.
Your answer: 4:16
